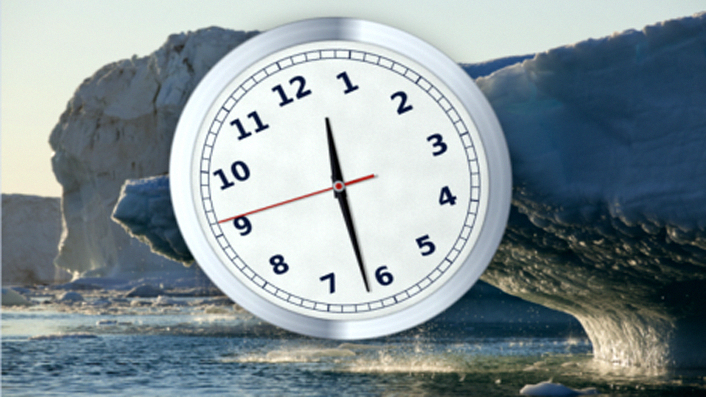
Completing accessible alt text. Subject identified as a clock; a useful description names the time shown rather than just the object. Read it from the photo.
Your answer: 12:31:46
